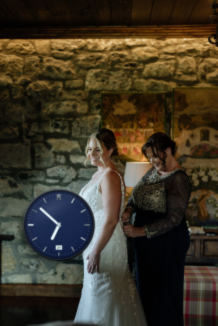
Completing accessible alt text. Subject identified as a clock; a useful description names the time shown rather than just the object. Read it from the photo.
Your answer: 6:52
